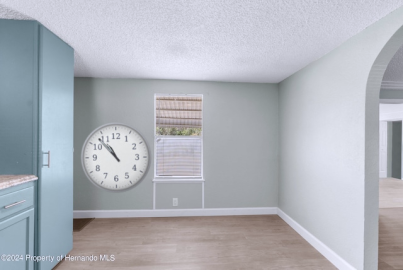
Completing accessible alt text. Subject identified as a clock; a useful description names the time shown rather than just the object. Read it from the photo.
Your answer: 10:53
